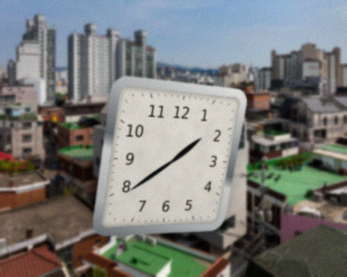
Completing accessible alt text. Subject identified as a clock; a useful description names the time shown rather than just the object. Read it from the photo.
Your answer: 1:39
